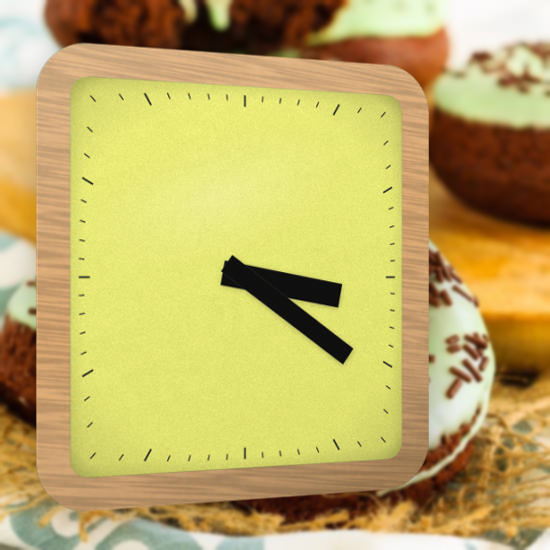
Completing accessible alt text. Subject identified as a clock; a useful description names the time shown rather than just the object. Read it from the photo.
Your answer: 3:21
